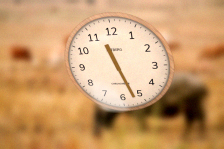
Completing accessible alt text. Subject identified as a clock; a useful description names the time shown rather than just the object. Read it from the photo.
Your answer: 11:27
